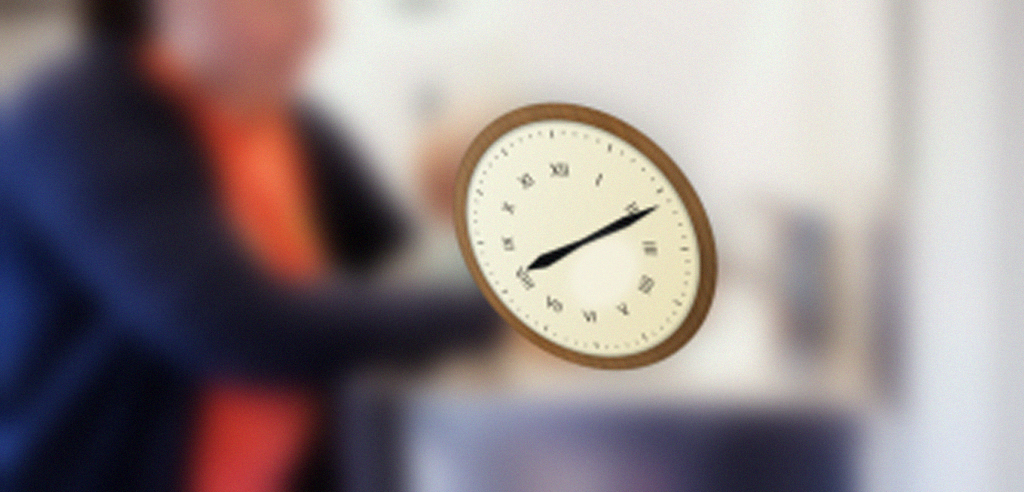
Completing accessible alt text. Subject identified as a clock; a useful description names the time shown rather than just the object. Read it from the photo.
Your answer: 8:11
